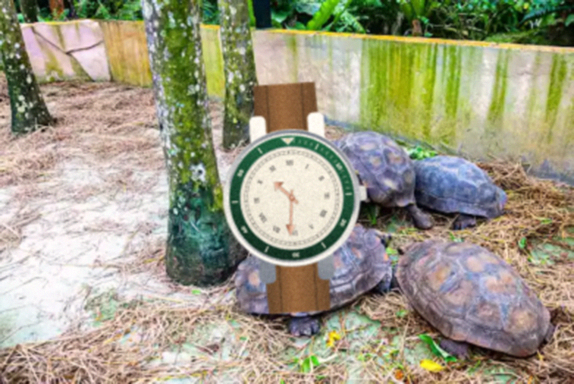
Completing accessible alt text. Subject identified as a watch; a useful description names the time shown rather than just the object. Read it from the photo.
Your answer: 10:31
